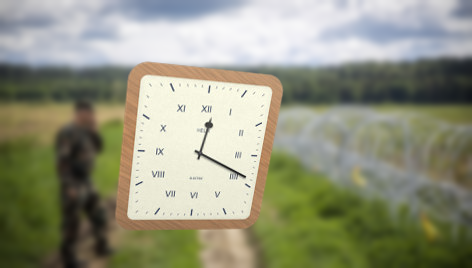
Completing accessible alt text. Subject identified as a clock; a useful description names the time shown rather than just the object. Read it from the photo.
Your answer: 12:19
